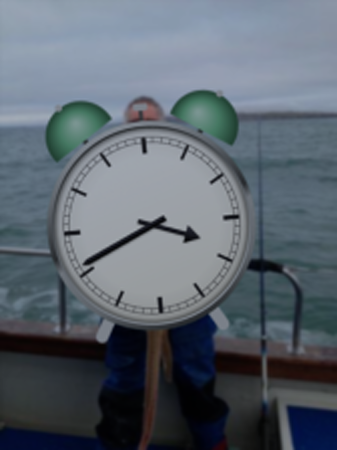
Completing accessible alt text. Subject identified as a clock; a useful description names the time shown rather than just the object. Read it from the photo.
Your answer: 3:41
